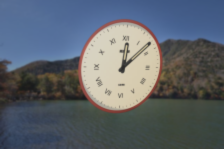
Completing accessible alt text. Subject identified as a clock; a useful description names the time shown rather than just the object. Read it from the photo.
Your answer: 12:08
